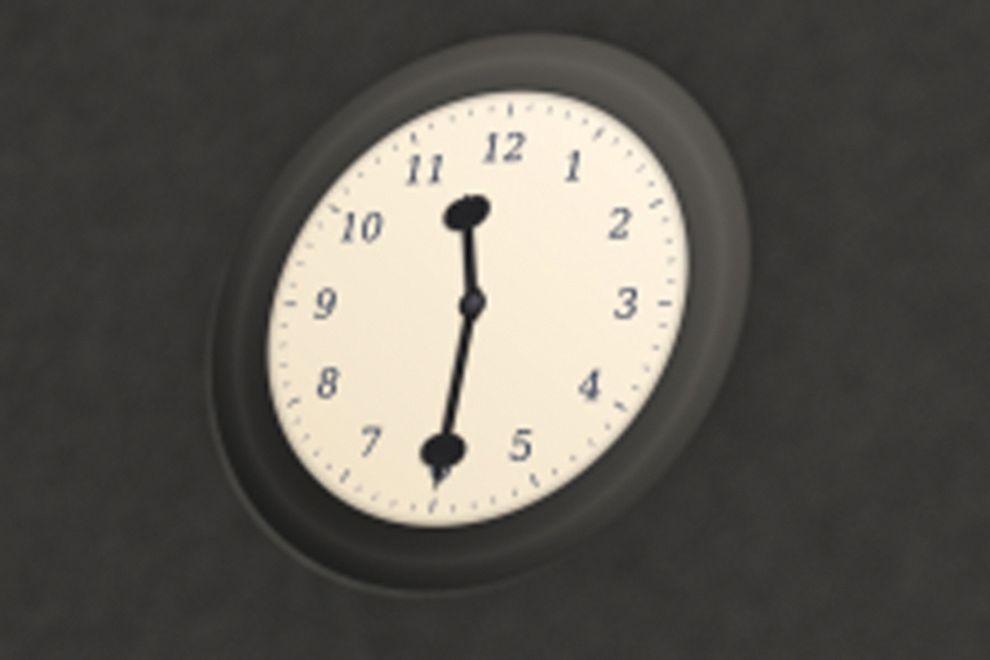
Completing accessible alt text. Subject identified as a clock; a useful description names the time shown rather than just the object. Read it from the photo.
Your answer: 11:30
